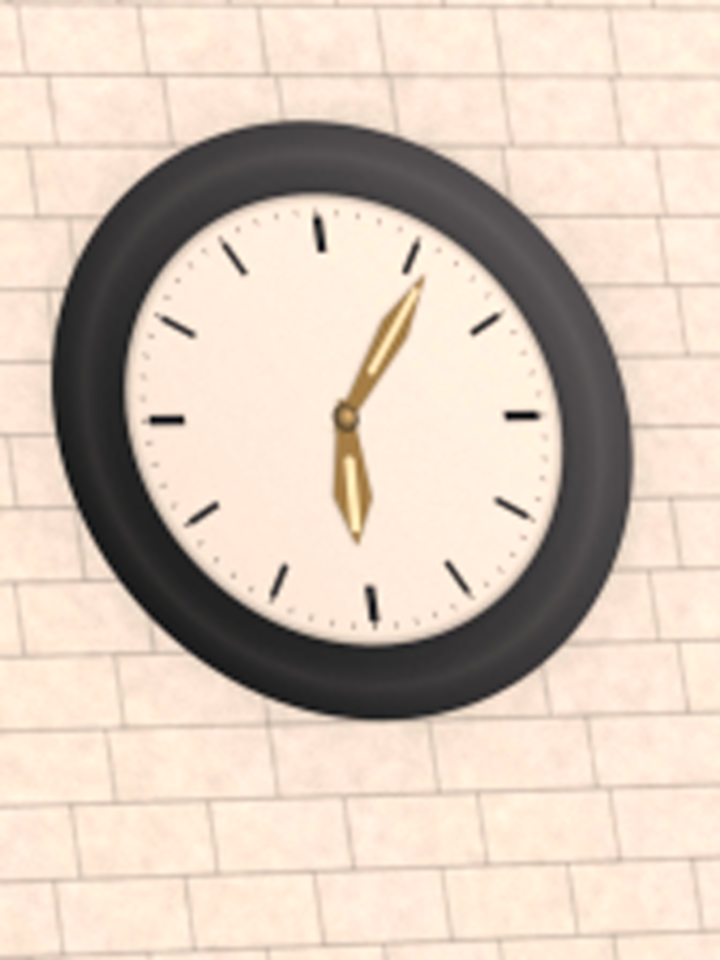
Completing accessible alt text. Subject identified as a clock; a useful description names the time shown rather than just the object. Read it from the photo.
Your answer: 6:06
